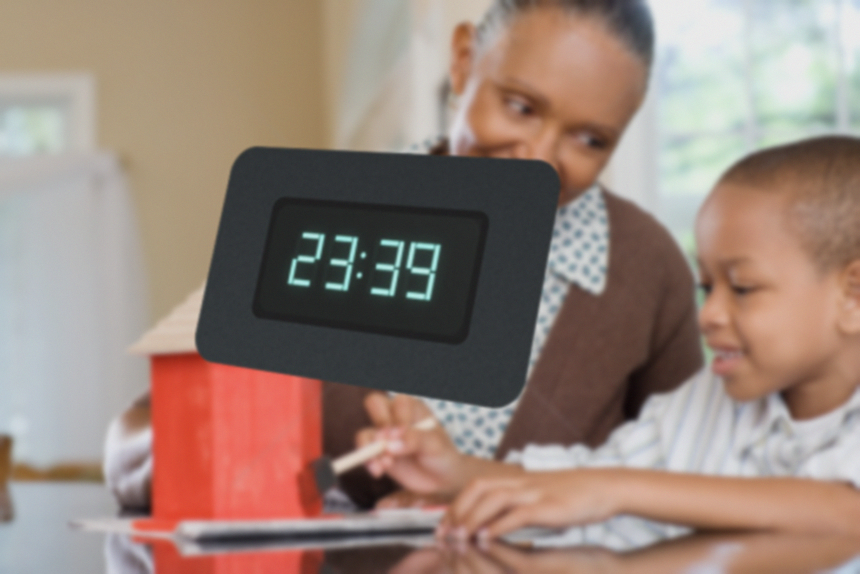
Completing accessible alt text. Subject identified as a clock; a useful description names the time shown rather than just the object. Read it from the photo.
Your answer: 23:39
